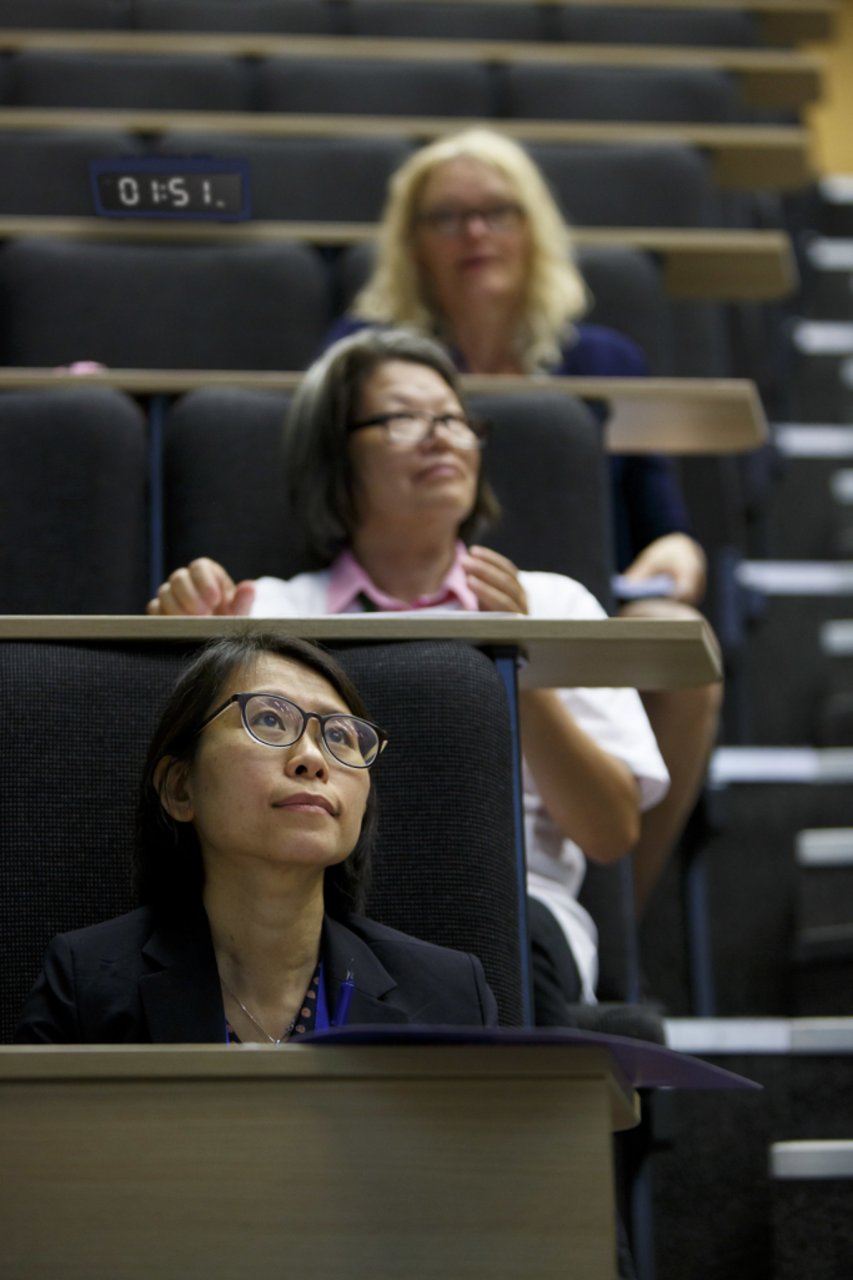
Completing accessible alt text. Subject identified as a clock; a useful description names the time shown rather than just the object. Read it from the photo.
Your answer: 1:51
